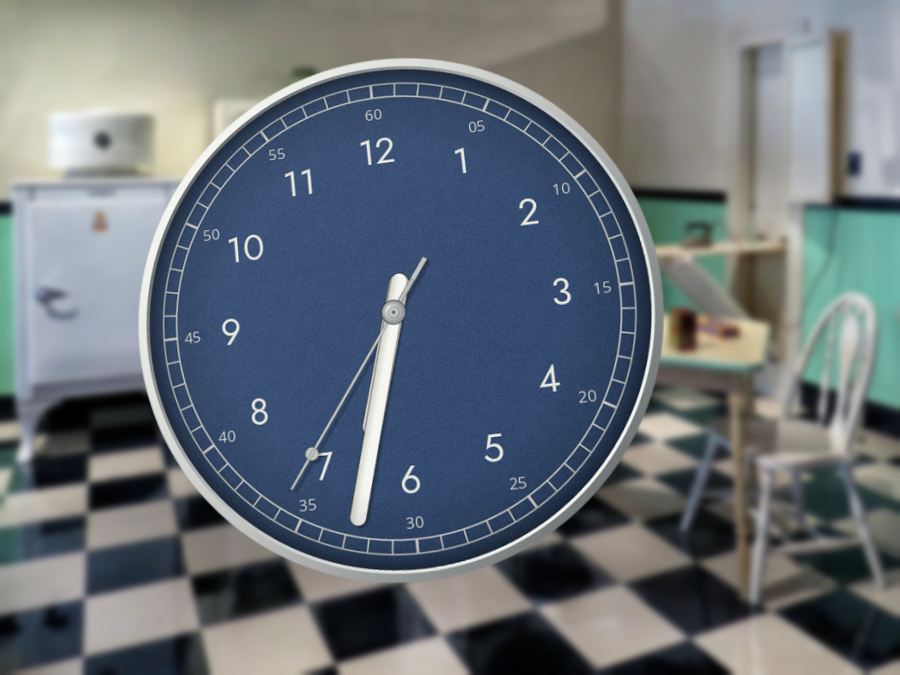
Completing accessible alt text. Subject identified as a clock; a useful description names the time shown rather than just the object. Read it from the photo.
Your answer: 6:32:36
